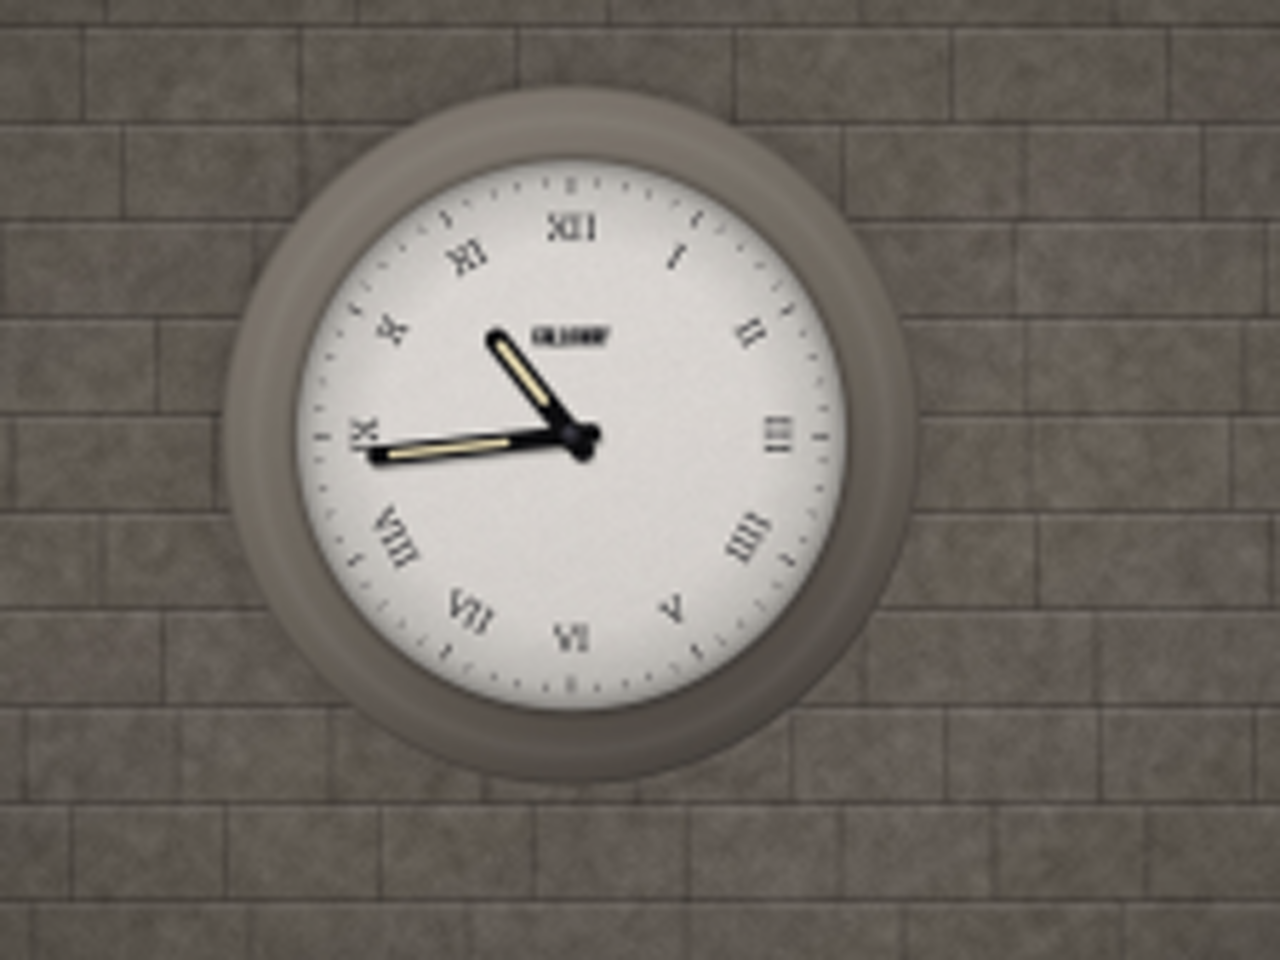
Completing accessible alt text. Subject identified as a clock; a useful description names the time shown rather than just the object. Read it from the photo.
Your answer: 10:44
